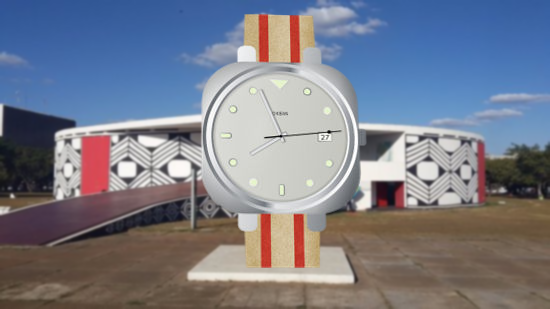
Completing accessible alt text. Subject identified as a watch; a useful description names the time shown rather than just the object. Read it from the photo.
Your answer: 7:56:14
